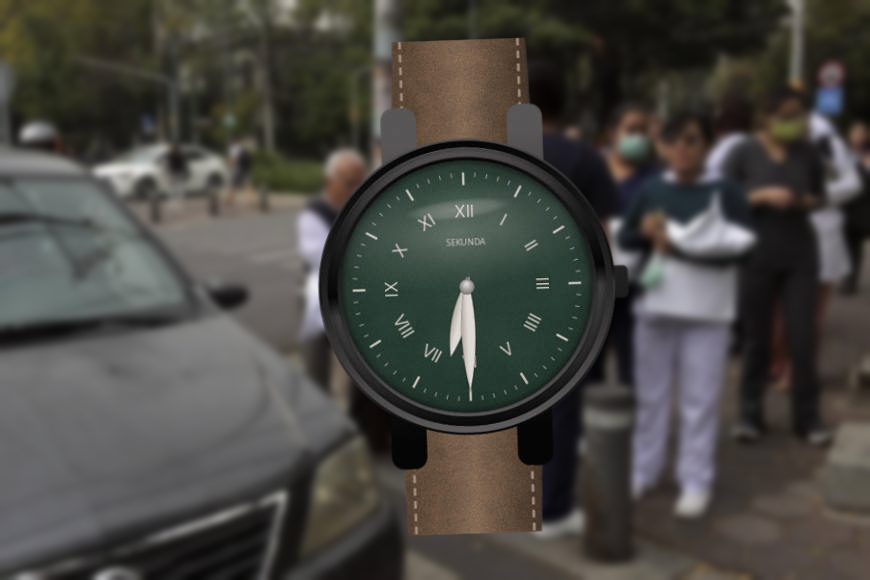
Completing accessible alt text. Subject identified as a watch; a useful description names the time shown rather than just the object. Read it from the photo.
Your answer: 6:30
